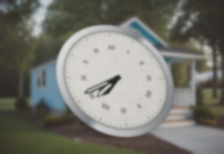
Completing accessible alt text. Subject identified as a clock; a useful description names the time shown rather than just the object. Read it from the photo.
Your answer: 7:41
